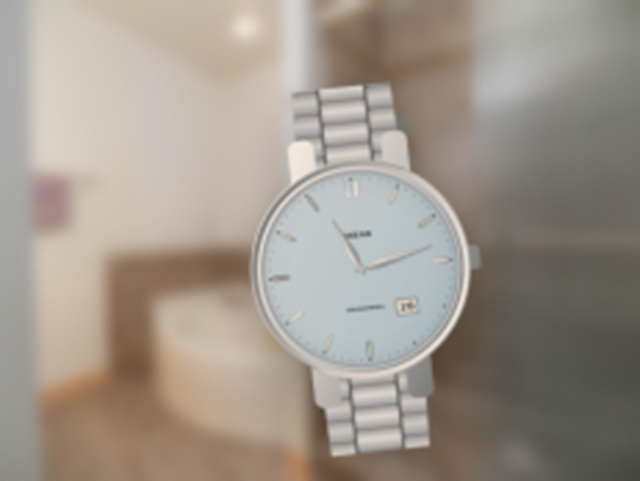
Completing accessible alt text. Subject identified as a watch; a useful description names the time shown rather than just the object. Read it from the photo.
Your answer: 11:13
